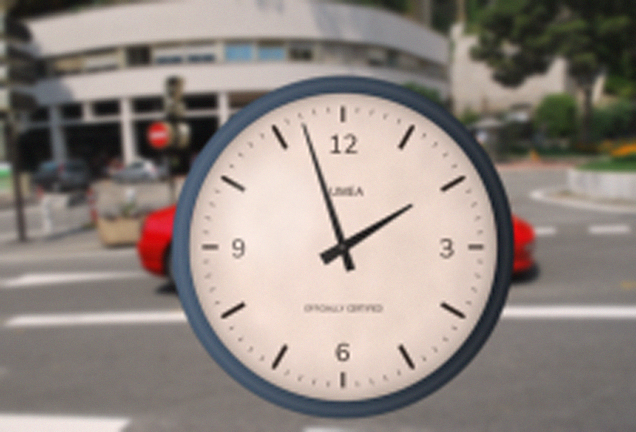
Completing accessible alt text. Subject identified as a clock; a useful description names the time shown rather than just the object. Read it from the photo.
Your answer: 1:57
